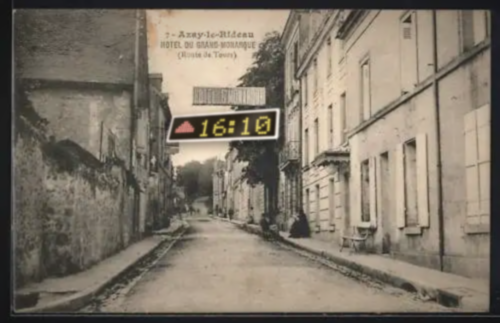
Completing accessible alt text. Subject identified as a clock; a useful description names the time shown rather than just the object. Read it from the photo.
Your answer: 16:10
